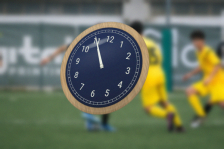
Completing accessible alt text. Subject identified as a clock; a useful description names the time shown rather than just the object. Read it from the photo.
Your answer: 10:55
